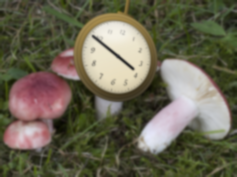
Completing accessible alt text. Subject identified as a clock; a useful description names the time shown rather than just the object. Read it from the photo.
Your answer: 3:49
